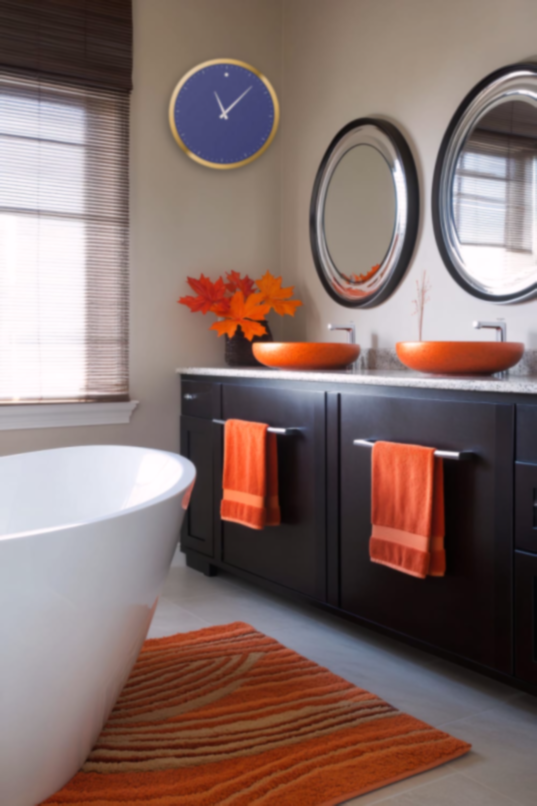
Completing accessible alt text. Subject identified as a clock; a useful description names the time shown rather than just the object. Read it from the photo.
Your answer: 11:07
